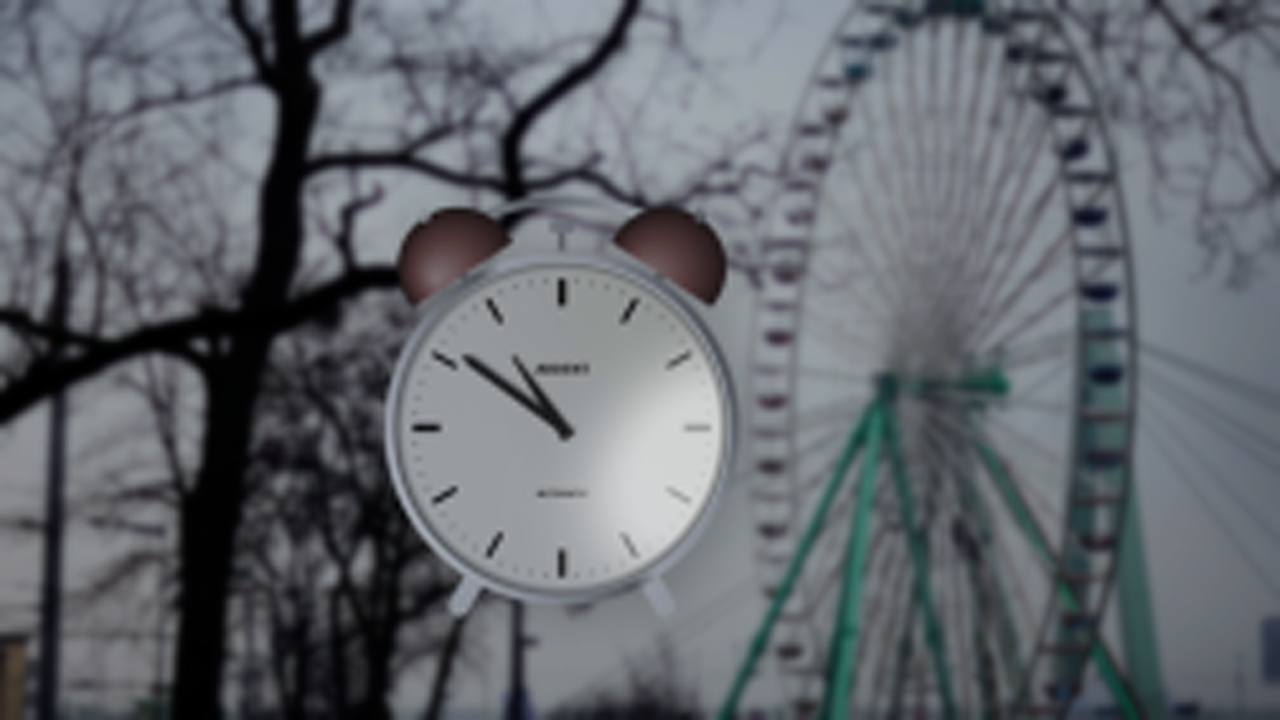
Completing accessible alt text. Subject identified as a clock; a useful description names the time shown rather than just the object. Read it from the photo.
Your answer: 10:51
